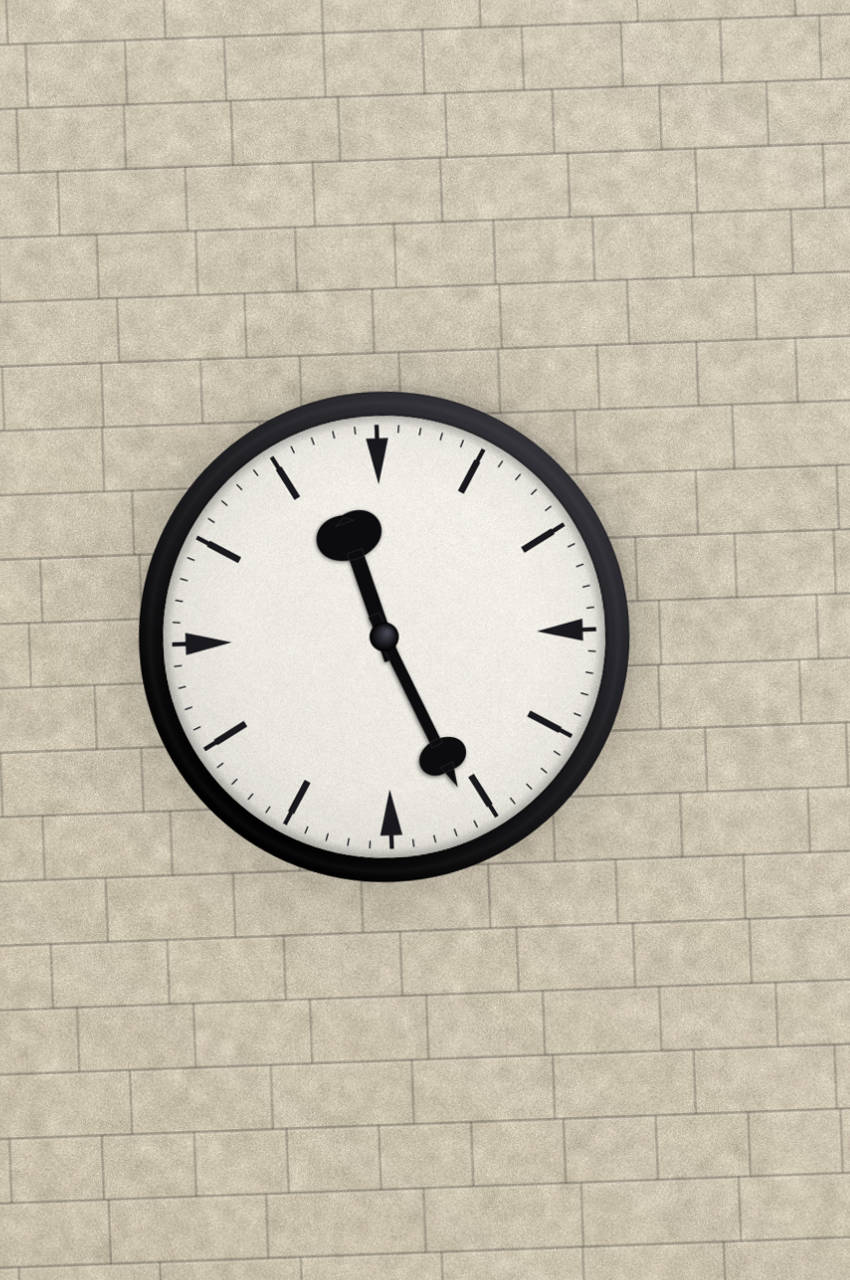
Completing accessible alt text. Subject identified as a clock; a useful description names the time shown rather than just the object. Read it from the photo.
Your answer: 11:26
